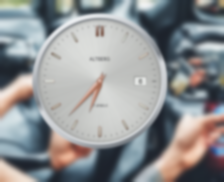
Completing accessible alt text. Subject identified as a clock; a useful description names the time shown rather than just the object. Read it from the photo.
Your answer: 6:37
